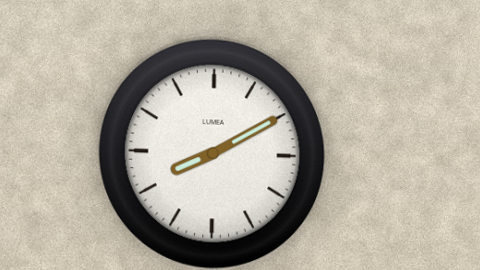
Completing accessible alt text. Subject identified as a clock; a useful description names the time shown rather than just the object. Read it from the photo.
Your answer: 8:10
